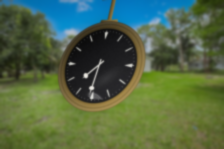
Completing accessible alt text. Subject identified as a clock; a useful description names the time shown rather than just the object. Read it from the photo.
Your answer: 7:31
